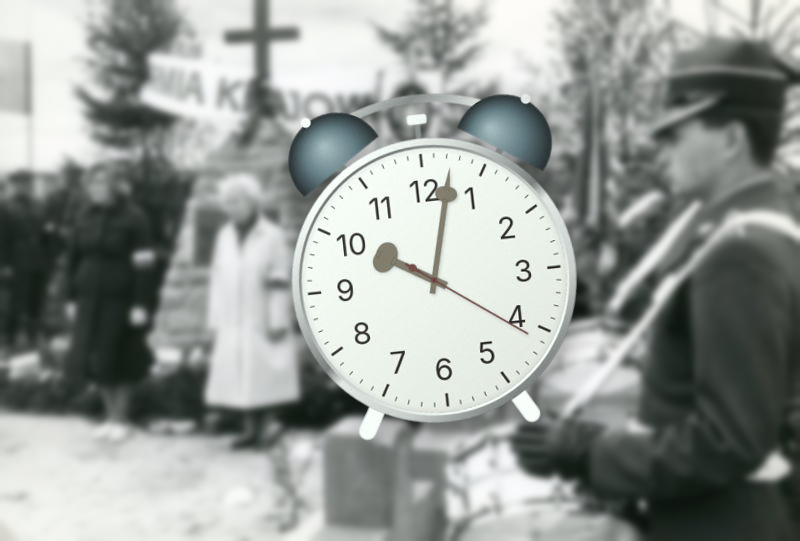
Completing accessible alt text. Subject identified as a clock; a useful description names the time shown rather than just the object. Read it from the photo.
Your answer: 10:02:21
